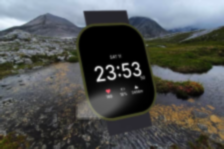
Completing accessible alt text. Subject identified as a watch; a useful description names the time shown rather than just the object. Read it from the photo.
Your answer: 23:53
